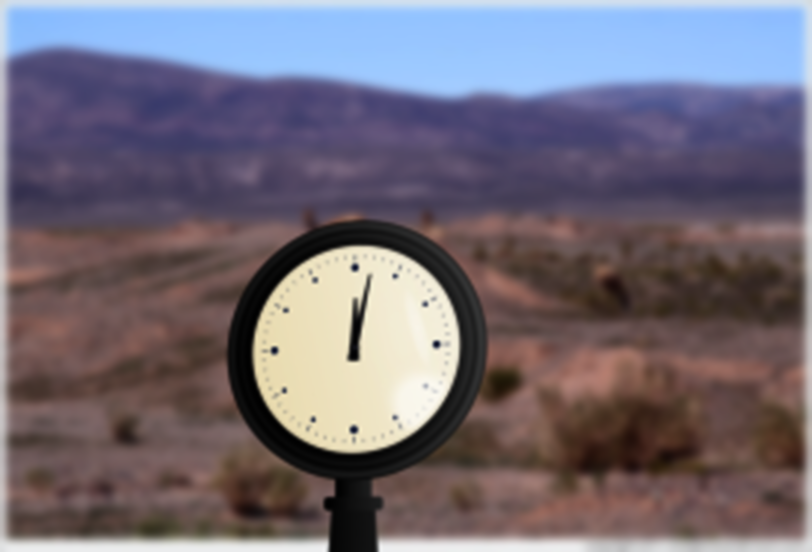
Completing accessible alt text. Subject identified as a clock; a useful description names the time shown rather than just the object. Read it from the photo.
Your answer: 12:02
